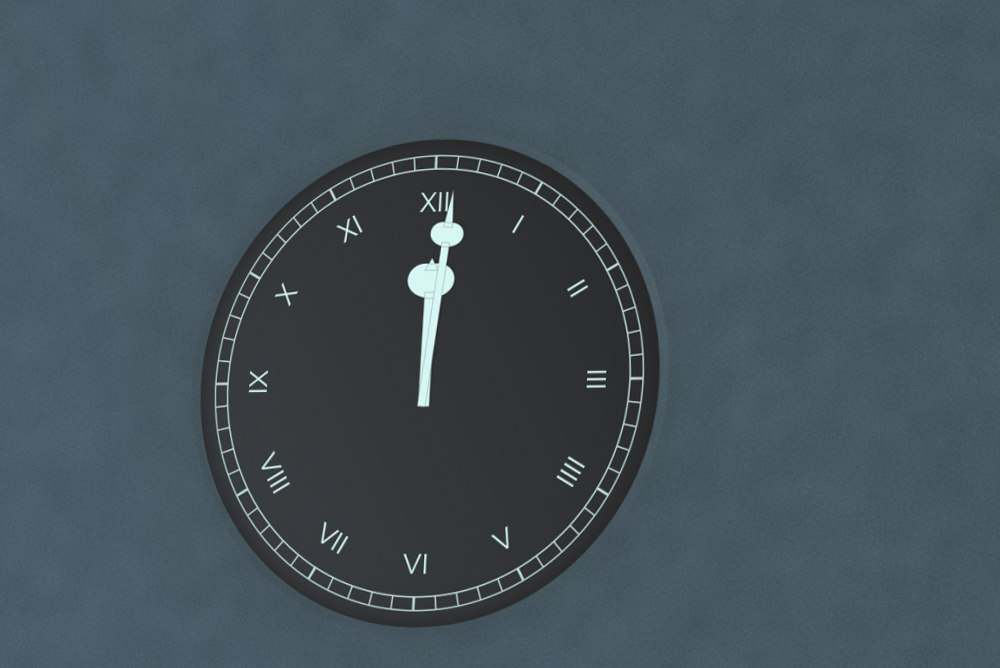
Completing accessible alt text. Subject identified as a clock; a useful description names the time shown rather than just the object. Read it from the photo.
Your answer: 12:01
